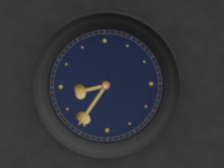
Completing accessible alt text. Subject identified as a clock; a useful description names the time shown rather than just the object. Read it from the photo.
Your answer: 8:36
